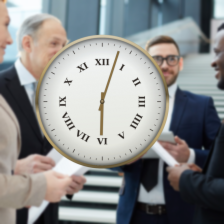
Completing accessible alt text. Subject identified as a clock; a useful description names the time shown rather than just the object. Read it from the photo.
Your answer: 6:03
